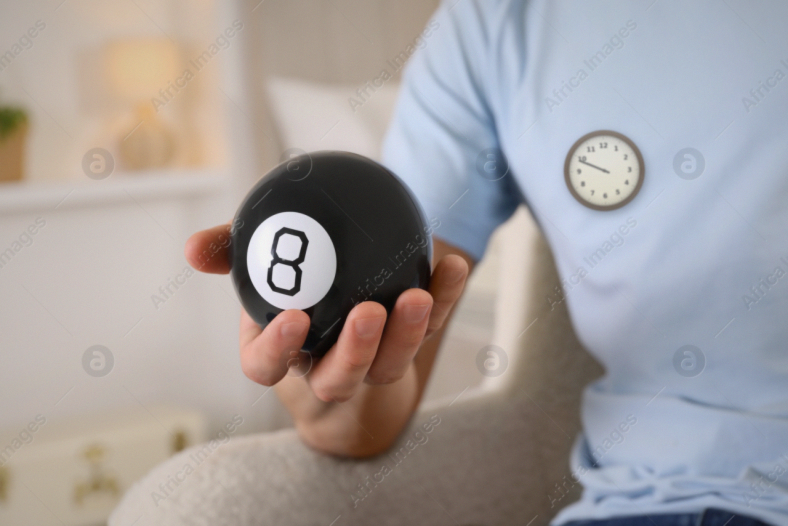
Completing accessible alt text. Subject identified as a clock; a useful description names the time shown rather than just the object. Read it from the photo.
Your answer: 9:49
